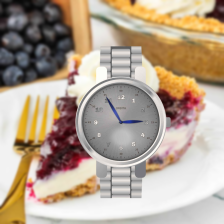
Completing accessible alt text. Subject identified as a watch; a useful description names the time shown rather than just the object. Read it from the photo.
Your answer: 2:55
